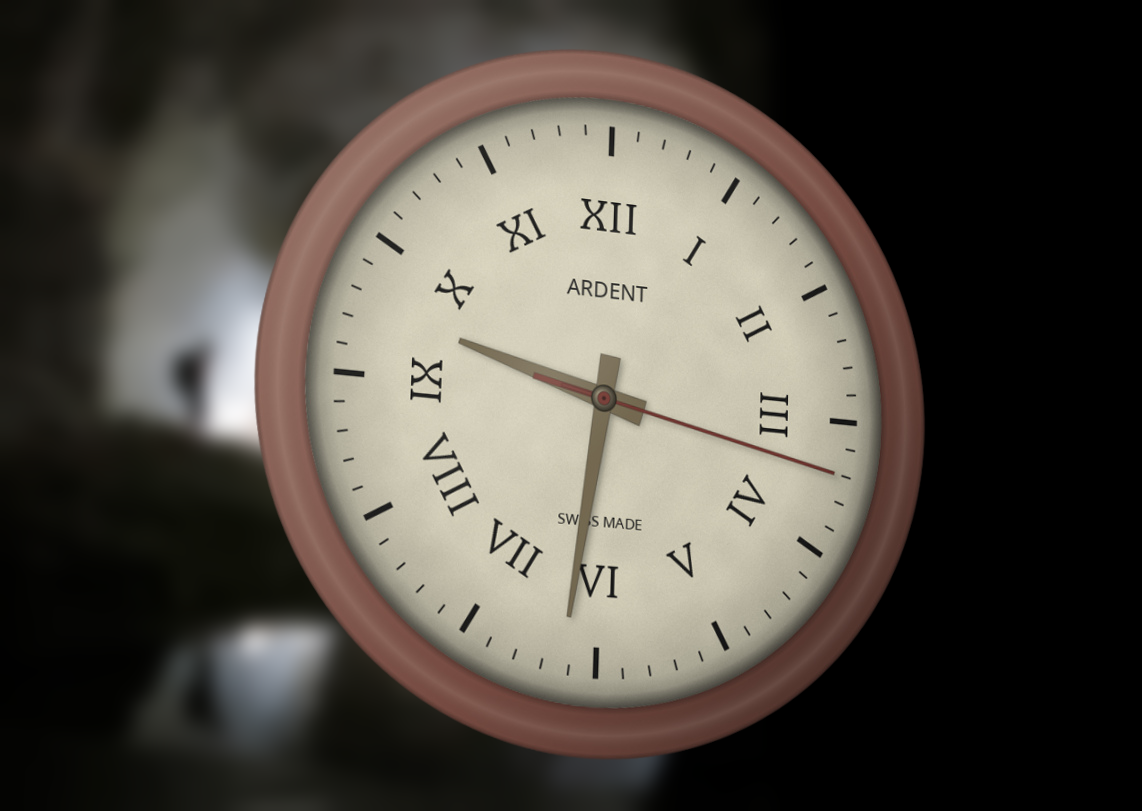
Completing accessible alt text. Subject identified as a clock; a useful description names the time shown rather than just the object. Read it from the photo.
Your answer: 9:31:17
